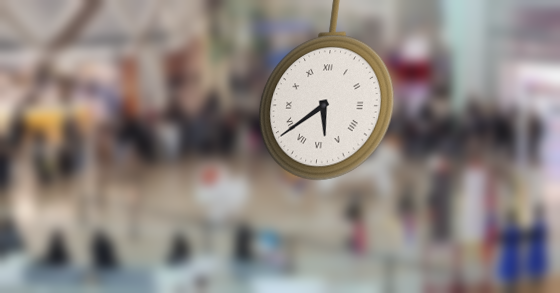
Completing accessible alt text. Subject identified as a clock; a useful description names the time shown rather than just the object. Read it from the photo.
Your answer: 5:39
